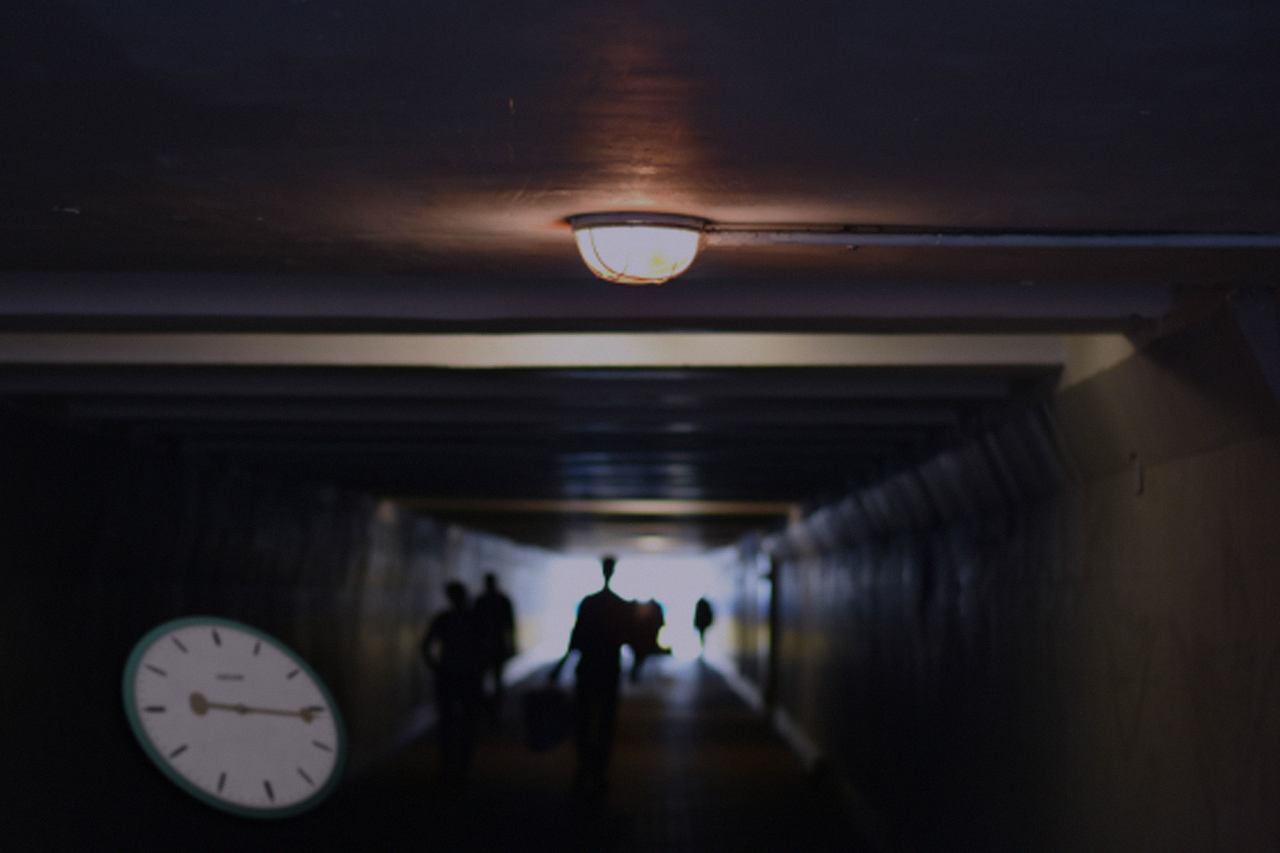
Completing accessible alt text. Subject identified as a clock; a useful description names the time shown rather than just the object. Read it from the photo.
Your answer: 9:16
